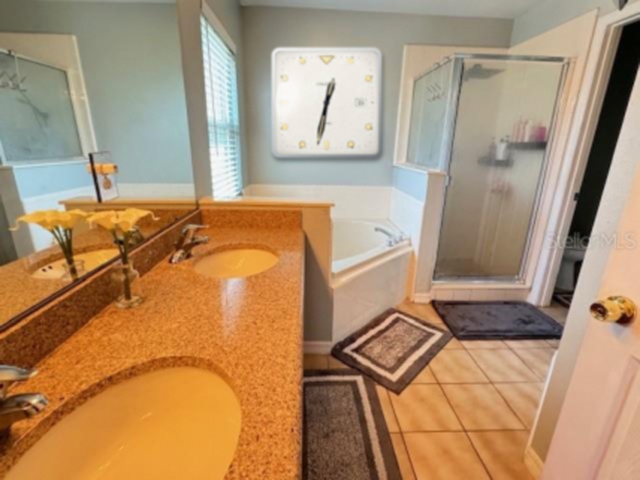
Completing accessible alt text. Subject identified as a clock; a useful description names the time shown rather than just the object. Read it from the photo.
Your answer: 12:32
